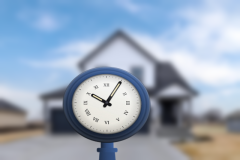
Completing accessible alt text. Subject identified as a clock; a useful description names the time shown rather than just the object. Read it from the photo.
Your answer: 10:05
